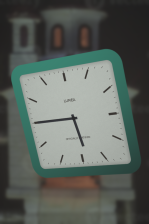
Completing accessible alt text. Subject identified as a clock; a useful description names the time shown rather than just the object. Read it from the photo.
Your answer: 5:45
